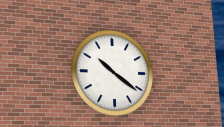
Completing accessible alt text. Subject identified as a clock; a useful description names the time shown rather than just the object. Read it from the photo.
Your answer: 10:21
